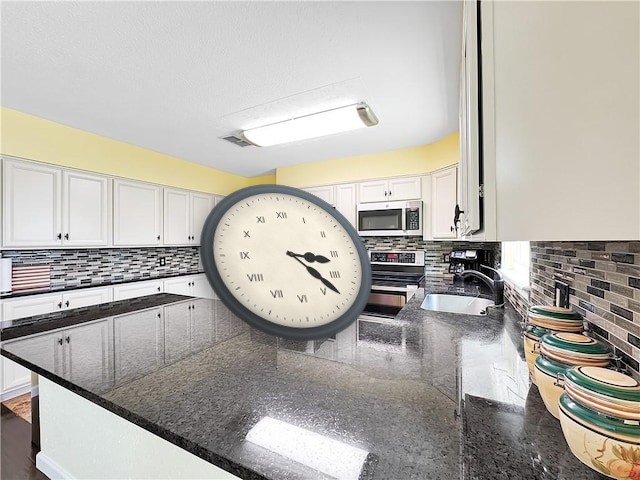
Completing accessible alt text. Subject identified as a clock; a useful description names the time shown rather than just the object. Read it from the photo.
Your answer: 3:23
